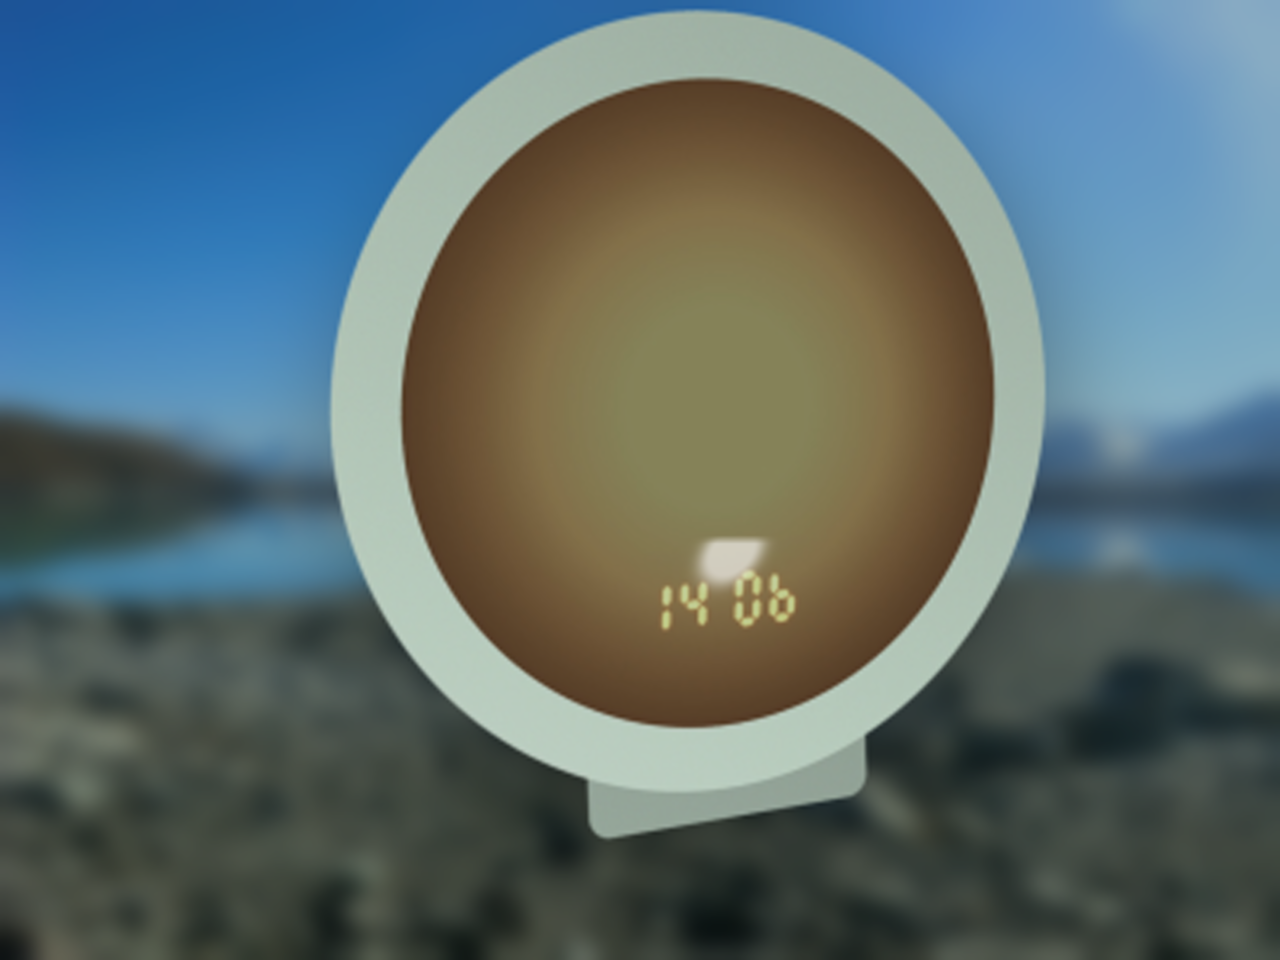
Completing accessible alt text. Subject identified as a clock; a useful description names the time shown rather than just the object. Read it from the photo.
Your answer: 14:06
